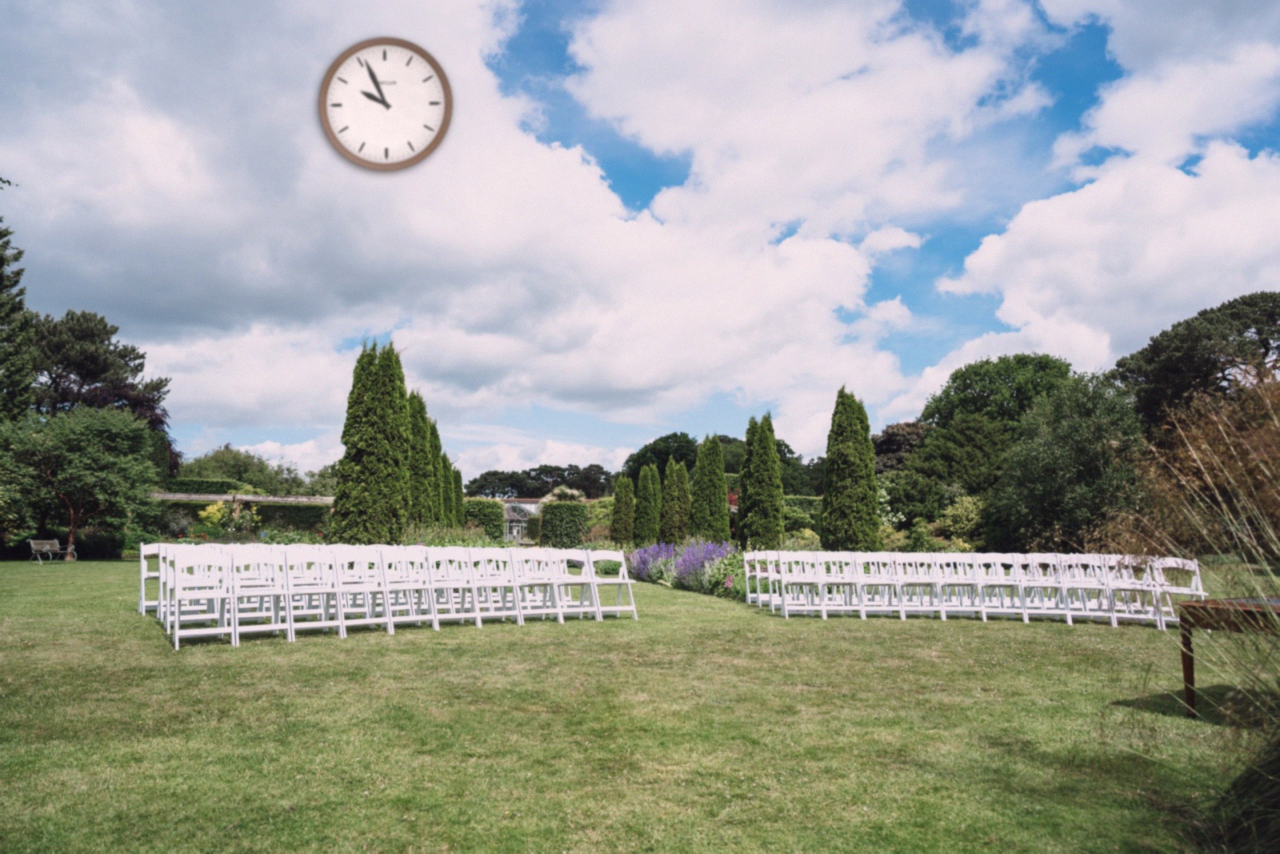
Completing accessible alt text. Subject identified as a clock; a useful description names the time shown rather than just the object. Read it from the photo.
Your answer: 9:56
